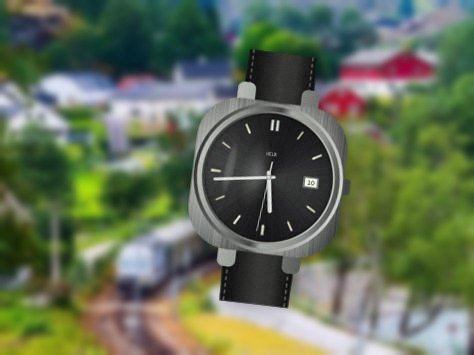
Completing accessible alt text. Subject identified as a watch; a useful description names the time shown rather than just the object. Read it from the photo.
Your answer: 5:43:31
